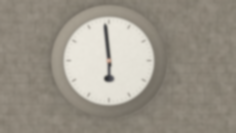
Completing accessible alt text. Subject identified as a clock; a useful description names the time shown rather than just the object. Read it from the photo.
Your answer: 5:59
